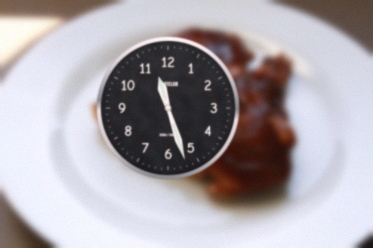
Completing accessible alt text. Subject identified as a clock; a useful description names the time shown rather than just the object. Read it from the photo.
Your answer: 11:27
